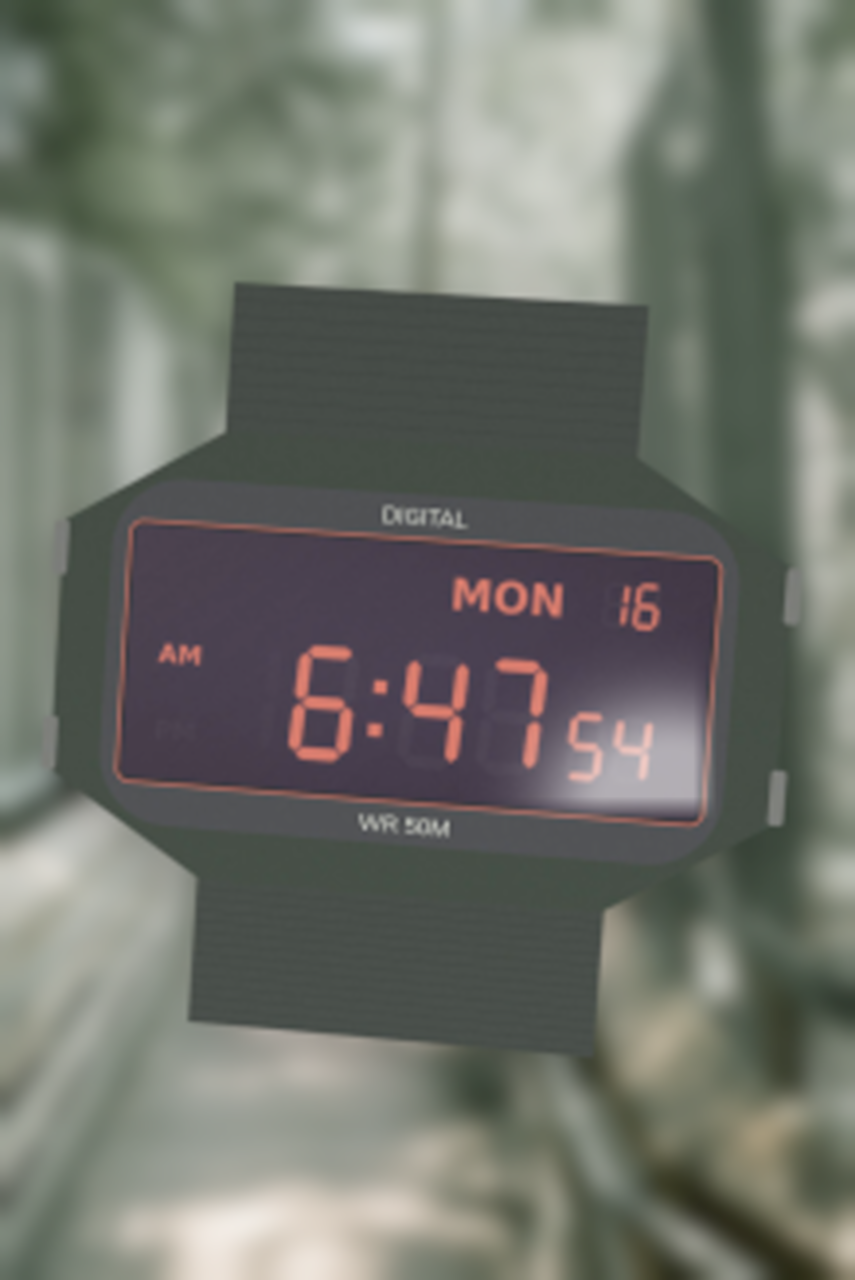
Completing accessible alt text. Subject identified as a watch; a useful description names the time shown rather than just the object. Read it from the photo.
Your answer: 6:47:54
